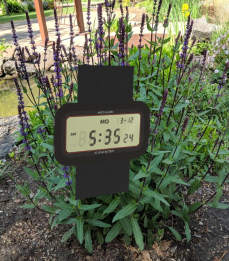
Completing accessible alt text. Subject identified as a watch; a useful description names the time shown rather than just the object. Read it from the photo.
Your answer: 5:35:24
